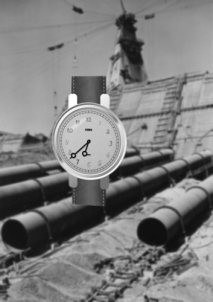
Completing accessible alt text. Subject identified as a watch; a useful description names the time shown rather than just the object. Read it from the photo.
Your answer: 6:38
